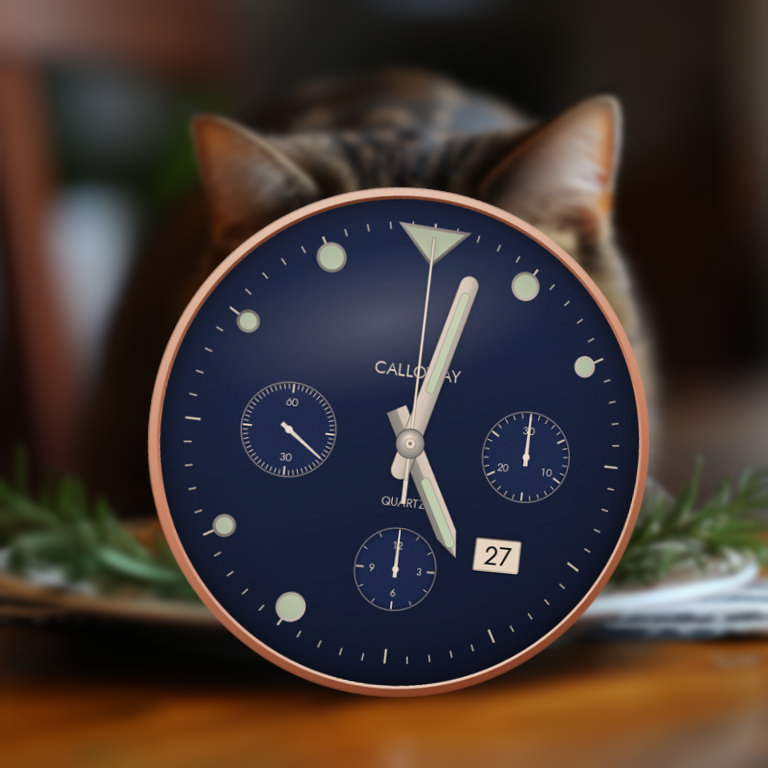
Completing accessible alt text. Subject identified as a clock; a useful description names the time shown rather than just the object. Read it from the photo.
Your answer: 5:02:21
